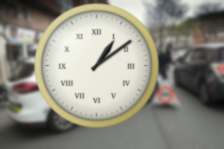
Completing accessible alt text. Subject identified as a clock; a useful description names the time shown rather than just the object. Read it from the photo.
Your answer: 1:09
